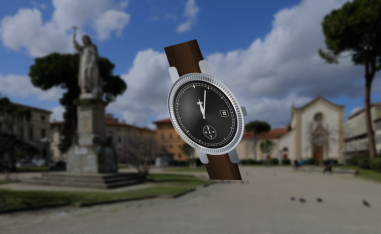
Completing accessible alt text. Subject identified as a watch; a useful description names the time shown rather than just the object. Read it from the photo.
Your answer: 12:04
